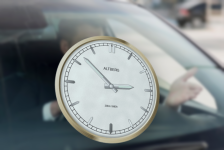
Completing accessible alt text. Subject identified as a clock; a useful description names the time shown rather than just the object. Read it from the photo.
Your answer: 2:52
